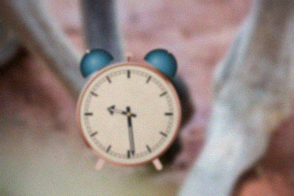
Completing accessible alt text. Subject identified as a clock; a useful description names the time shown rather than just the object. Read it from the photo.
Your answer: 9:29
